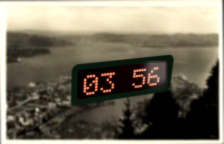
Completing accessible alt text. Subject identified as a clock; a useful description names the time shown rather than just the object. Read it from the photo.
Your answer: 3:56
